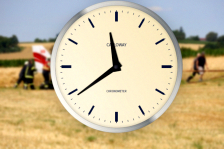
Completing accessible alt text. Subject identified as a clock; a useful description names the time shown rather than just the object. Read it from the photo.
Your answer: 11:39
